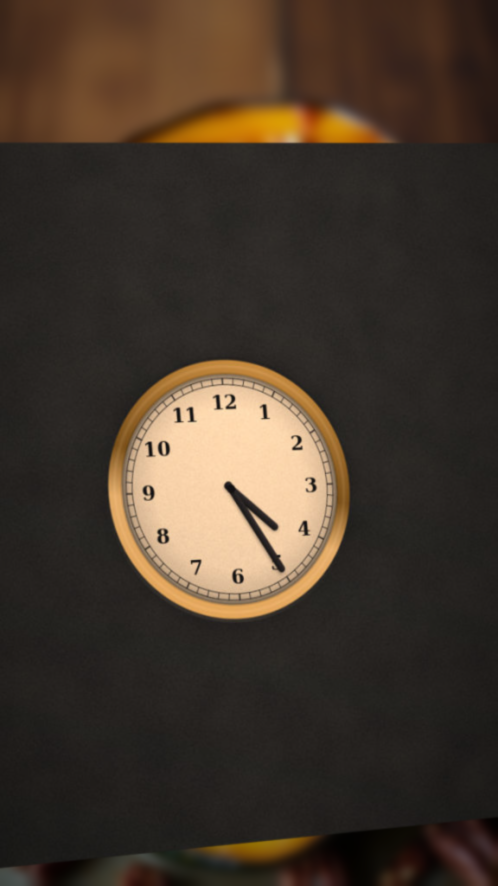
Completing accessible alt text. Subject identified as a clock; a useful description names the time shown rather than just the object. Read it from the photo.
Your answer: 4:25
